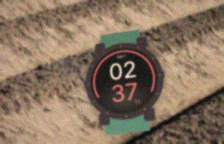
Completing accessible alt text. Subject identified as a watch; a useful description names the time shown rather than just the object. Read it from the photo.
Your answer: 2:37
